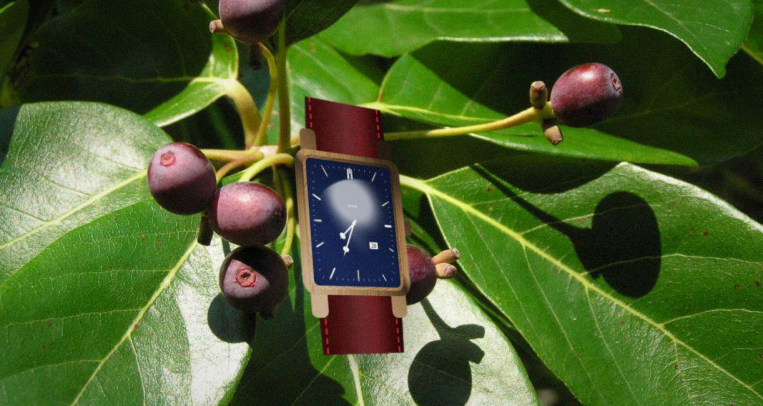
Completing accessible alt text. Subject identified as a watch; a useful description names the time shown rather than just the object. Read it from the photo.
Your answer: 7:34
